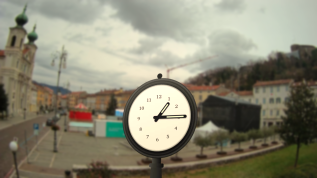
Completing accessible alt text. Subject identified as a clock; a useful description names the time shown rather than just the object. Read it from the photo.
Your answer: 1:15
